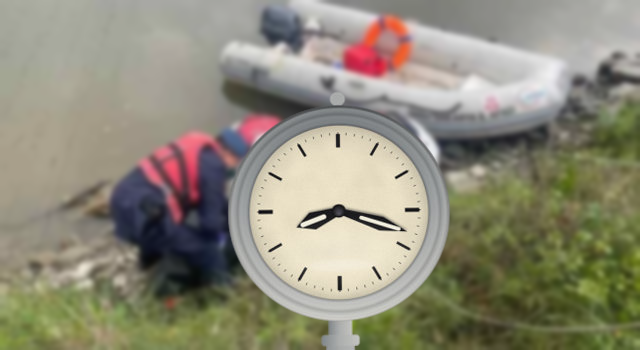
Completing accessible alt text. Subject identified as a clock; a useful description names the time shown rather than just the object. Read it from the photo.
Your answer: 8:18
